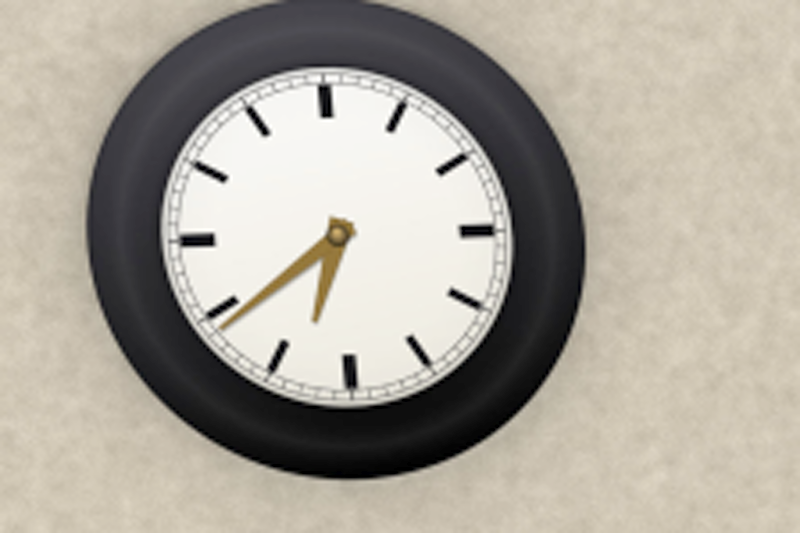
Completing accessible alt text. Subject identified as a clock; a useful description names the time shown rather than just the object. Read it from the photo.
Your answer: 6:39
